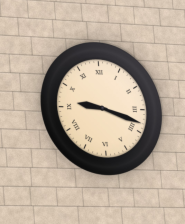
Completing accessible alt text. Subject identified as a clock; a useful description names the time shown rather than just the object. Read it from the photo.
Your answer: 9:18
